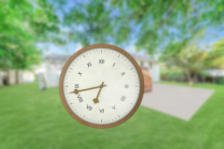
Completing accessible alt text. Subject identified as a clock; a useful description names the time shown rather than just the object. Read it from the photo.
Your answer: 6:43
